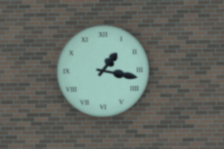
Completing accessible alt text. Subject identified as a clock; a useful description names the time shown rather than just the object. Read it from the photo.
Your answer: 1:17
